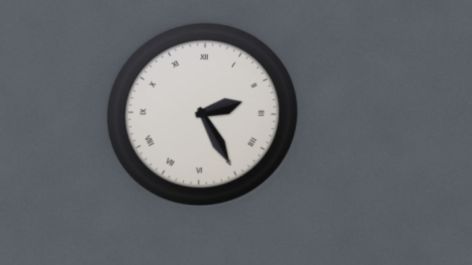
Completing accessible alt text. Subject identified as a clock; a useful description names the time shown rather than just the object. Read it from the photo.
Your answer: 2:25
